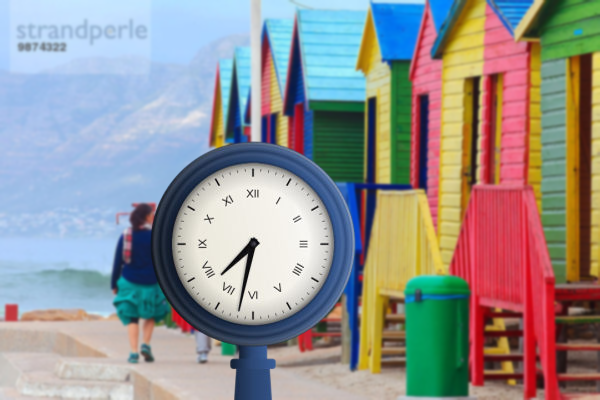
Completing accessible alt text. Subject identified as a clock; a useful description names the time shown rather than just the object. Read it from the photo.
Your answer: 7:32
